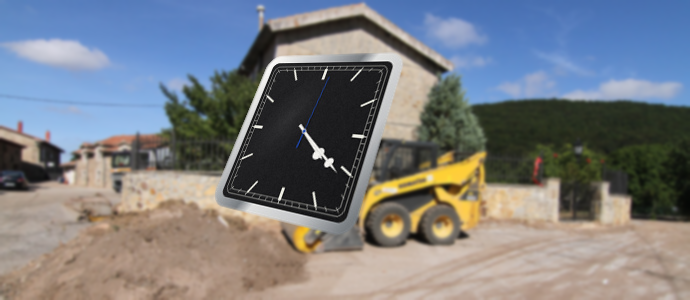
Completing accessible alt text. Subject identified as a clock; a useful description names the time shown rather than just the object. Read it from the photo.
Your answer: 4:21:01
